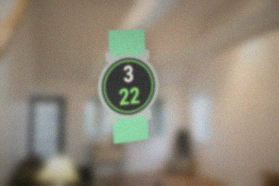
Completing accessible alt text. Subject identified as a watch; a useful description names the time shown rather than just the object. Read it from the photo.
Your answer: 3:22
